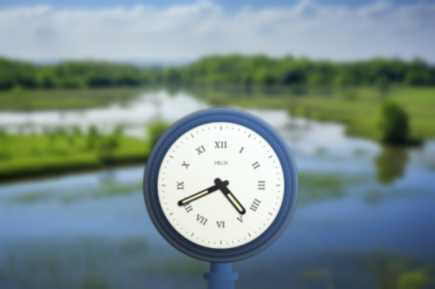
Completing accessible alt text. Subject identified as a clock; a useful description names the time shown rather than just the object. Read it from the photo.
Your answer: 4:41
